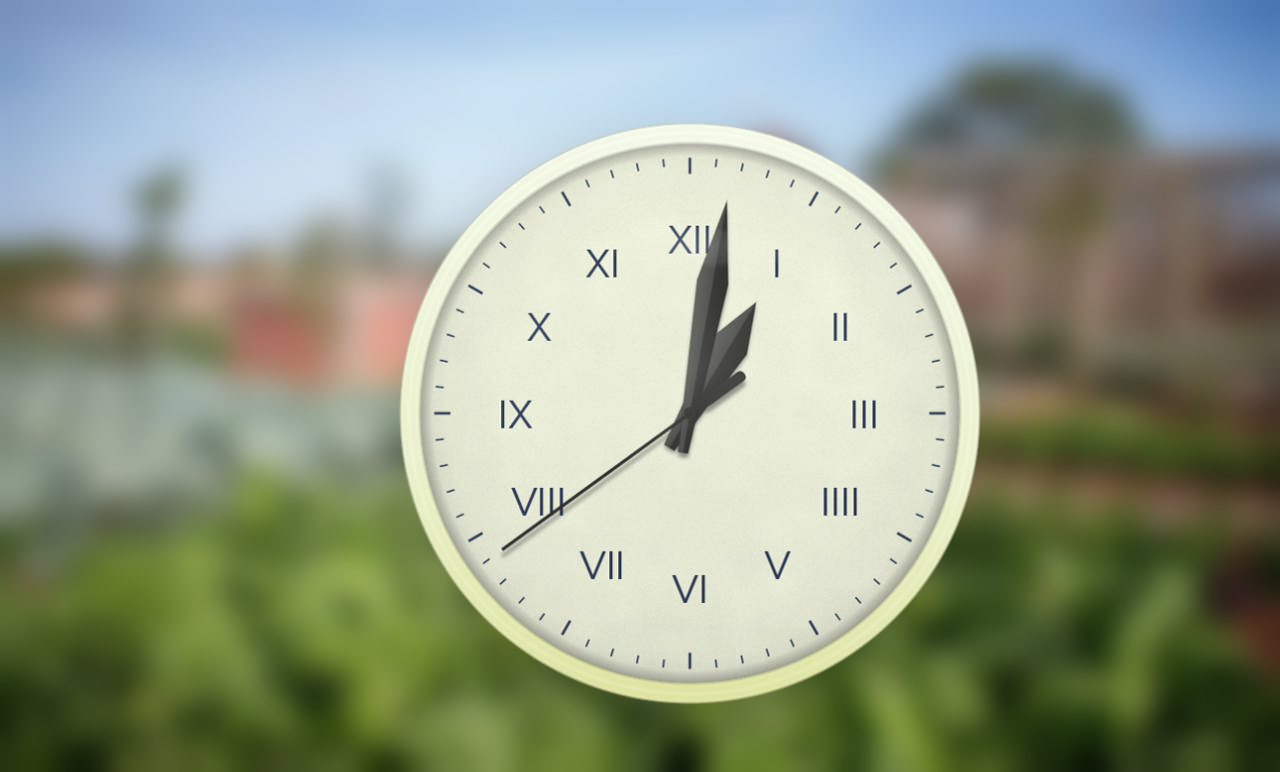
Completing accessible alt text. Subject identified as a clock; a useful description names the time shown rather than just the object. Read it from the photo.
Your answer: 1:01:39
